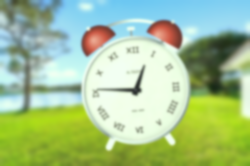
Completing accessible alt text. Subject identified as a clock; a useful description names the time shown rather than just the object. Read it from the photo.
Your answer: 12:46
